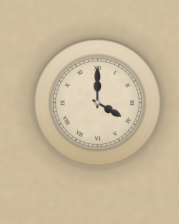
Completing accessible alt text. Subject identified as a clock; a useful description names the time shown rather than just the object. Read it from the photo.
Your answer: 4:00
